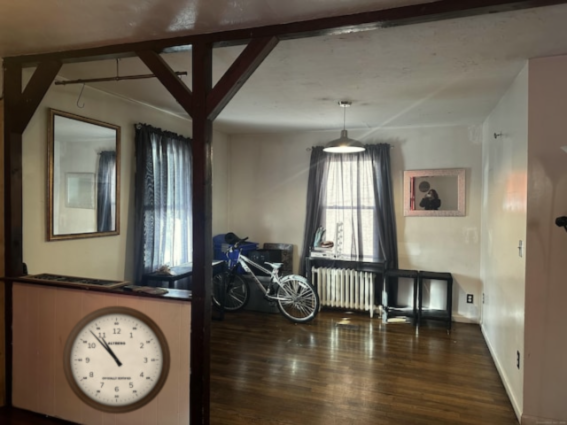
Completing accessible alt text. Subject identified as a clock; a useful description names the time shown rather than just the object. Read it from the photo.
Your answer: 10:53
